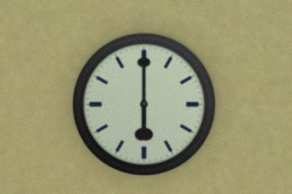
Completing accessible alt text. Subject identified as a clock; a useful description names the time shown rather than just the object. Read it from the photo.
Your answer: 6:00
